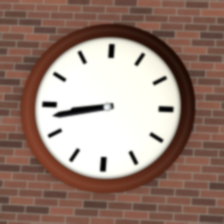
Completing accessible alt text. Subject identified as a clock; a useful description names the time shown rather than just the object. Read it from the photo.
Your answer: 8:43
